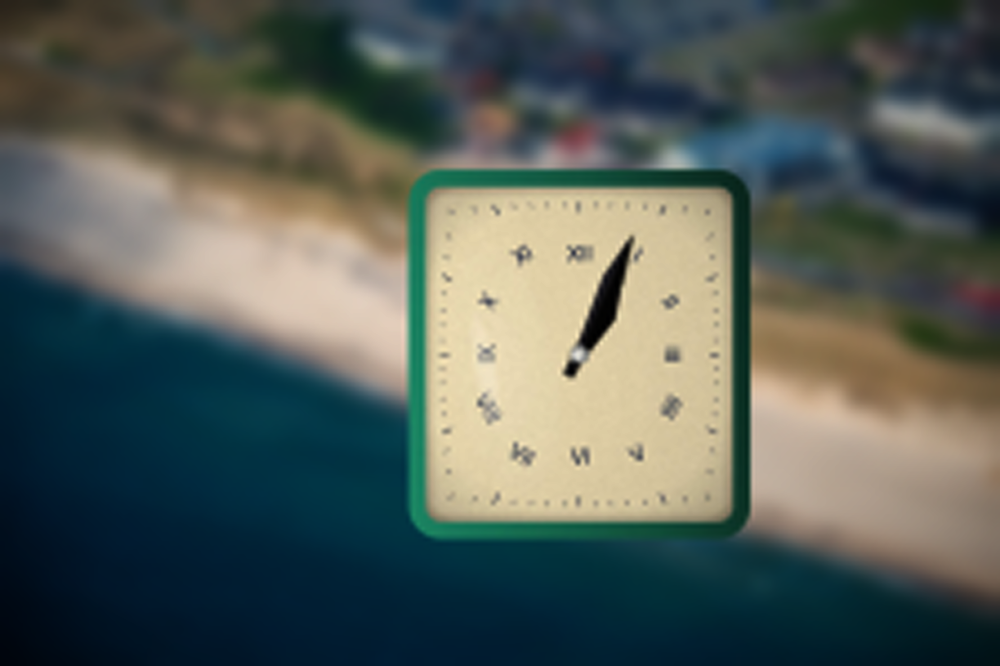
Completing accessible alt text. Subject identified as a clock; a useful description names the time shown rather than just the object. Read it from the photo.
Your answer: 1:04
